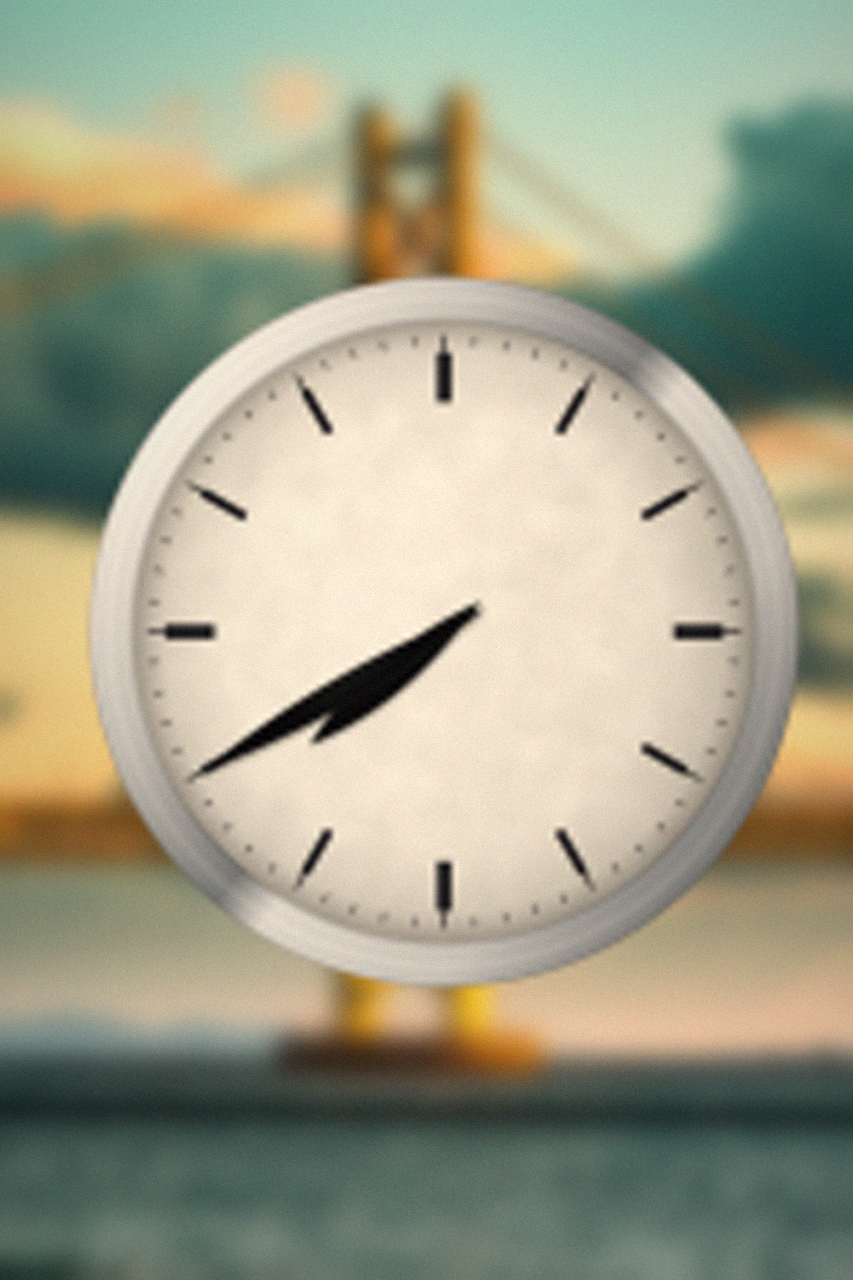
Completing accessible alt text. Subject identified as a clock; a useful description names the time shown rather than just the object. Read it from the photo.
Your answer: 7:40
